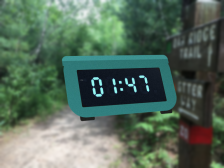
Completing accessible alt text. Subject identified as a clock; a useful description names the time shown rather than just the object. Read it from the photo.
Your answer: 1:47
